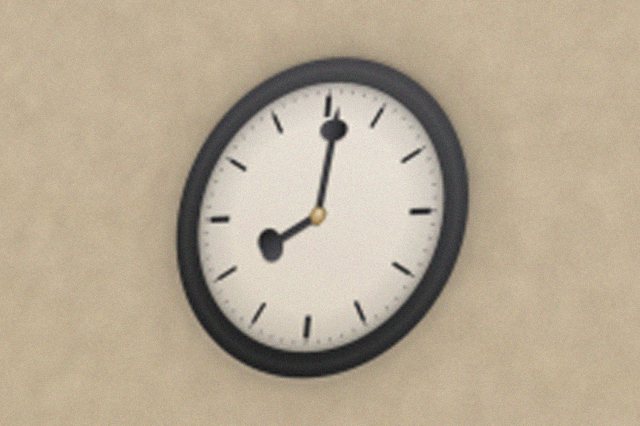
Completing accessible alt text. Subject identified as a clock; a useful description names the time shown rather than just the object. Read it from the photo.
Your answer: 8:01
